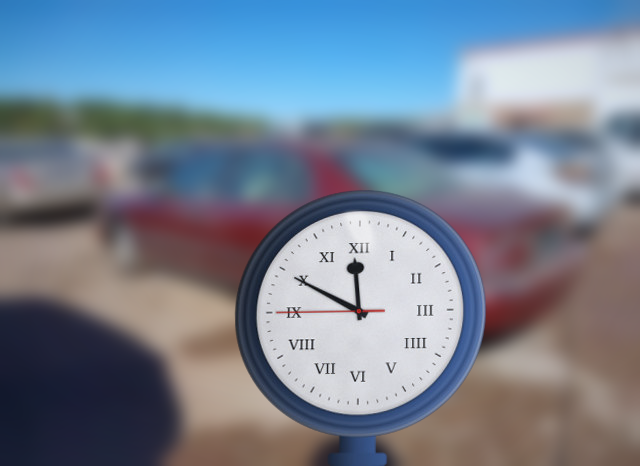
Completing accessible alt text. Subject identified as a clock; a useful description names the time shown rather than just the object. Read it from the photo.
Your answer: 11:49:45
